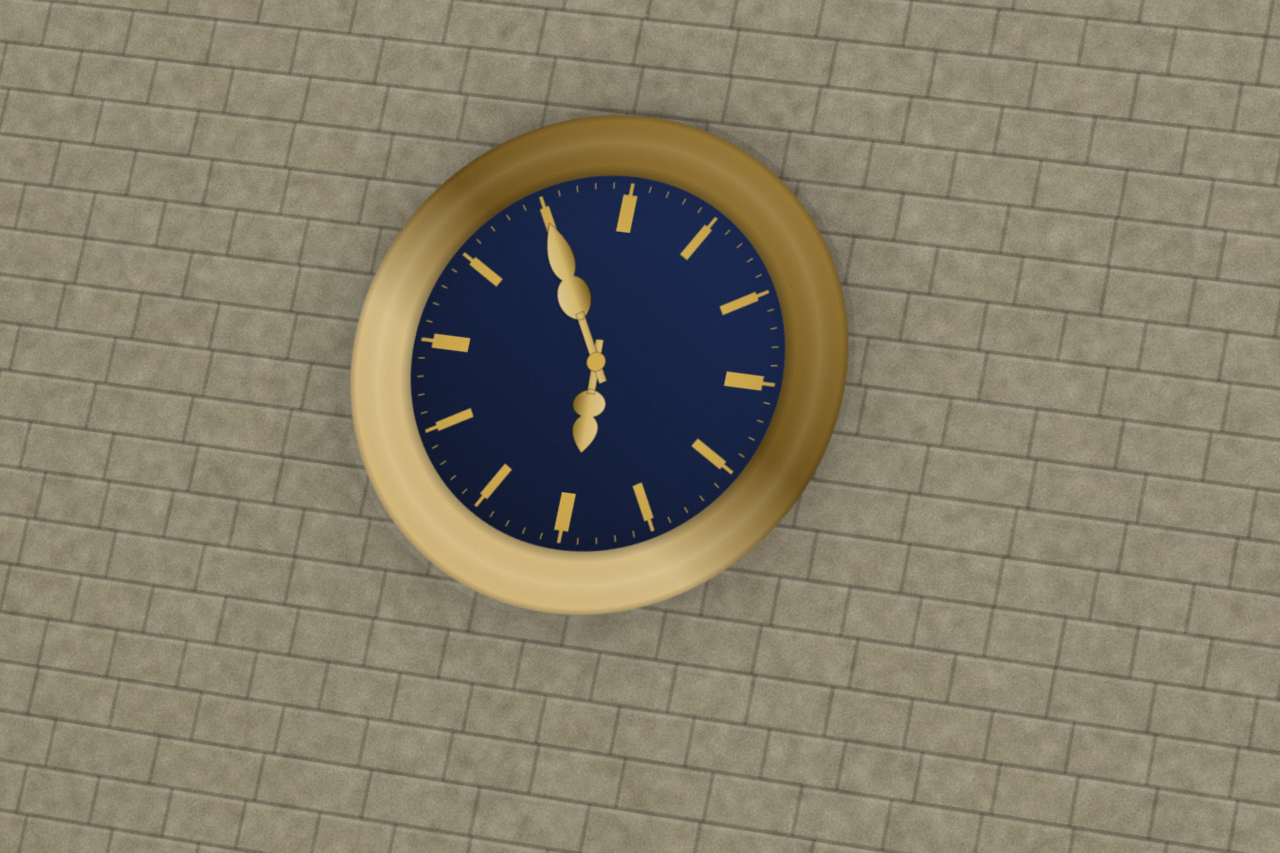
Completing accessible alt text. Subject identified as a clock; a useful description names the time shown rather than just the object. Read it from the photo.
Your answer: 5:55
